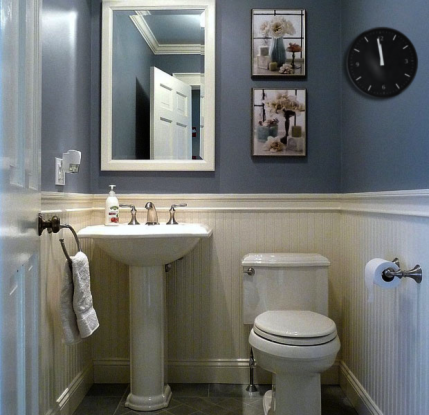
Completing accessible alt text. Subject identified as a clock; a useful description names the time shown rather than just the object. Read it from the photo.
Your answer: 11:59
